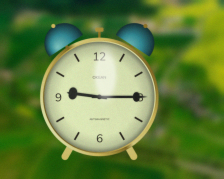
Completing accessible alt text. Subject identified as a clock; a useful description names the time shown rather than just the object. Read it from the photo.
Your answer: 9:15
